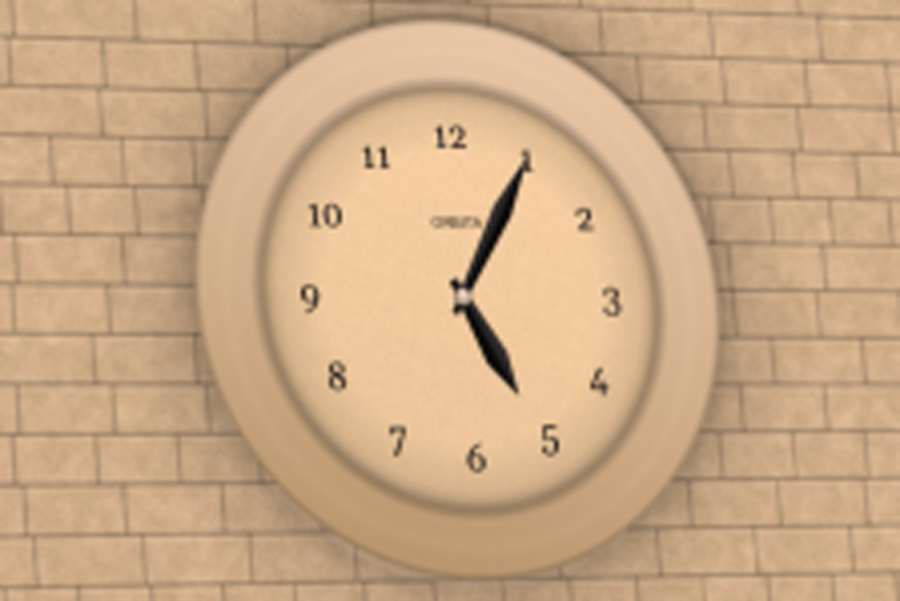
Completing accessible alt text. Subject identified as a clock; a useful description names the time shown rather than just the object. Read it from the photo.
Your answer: 5:05
